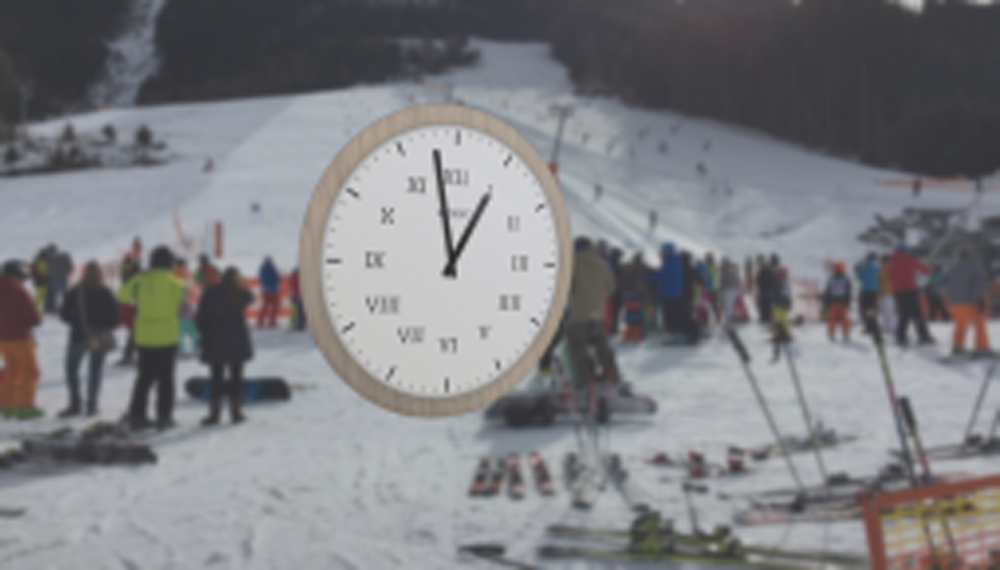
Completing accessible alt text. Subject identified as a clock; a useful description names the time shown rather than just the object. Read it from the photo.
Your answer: 12:58
